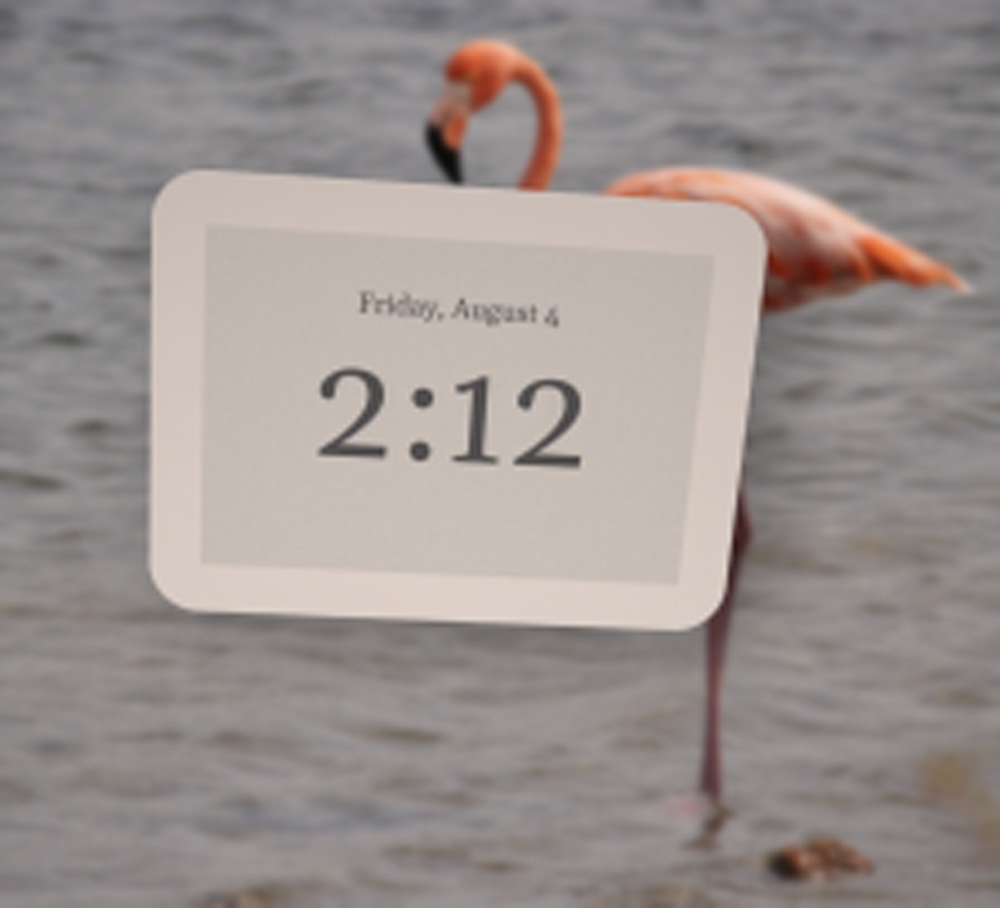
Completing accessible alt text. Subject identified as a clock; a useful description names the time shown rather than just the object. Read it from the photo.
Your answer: 2:12
